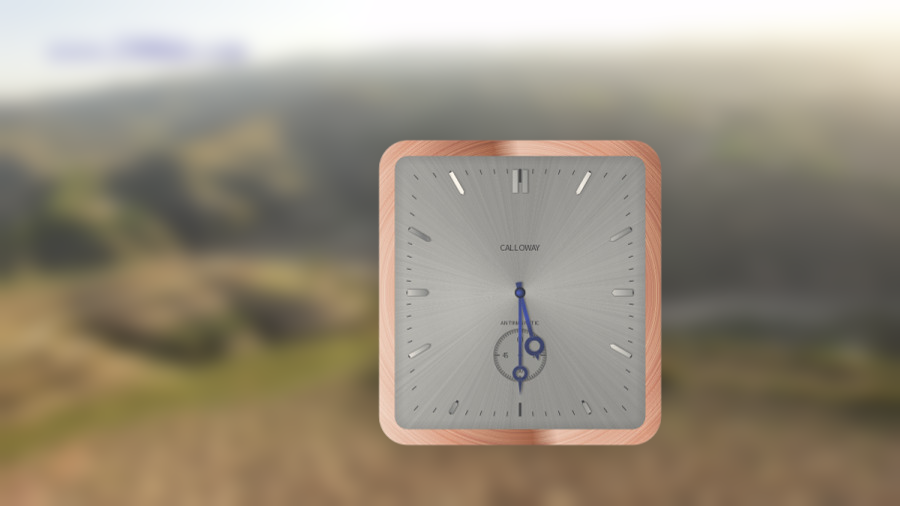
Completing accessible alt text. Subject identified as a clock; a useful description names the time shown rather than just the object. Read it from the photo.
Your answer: 5:30
